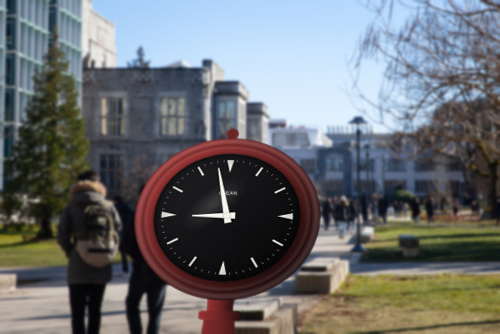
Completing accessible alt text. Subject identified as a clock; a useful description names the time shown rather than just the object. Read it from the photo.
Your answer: 8:58
